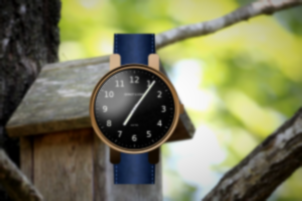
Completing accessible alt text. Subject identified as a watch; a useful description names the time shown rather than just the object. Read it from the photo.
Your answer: 7:06
